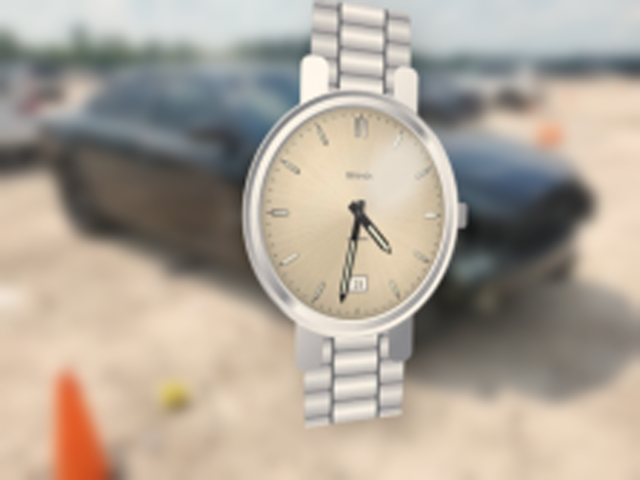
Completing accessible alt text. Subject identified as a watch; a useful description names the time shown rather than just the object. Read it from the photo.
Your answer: 4:32
